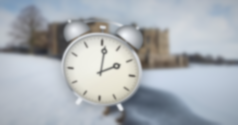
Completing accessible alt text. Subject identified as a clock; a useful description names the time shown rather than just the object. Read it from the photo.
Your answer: 2:01
